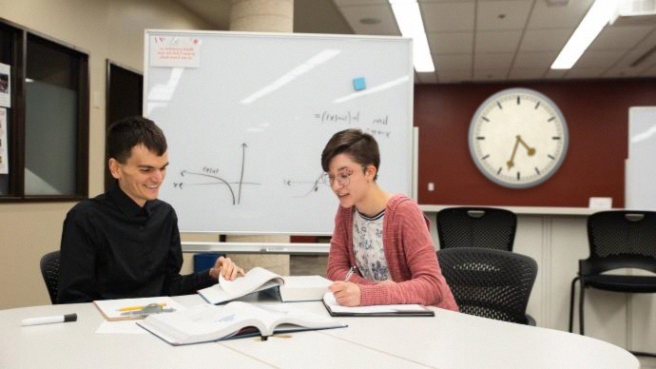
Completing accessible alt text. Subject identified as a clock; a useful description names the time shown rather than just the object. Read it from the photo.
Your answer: 4:33
